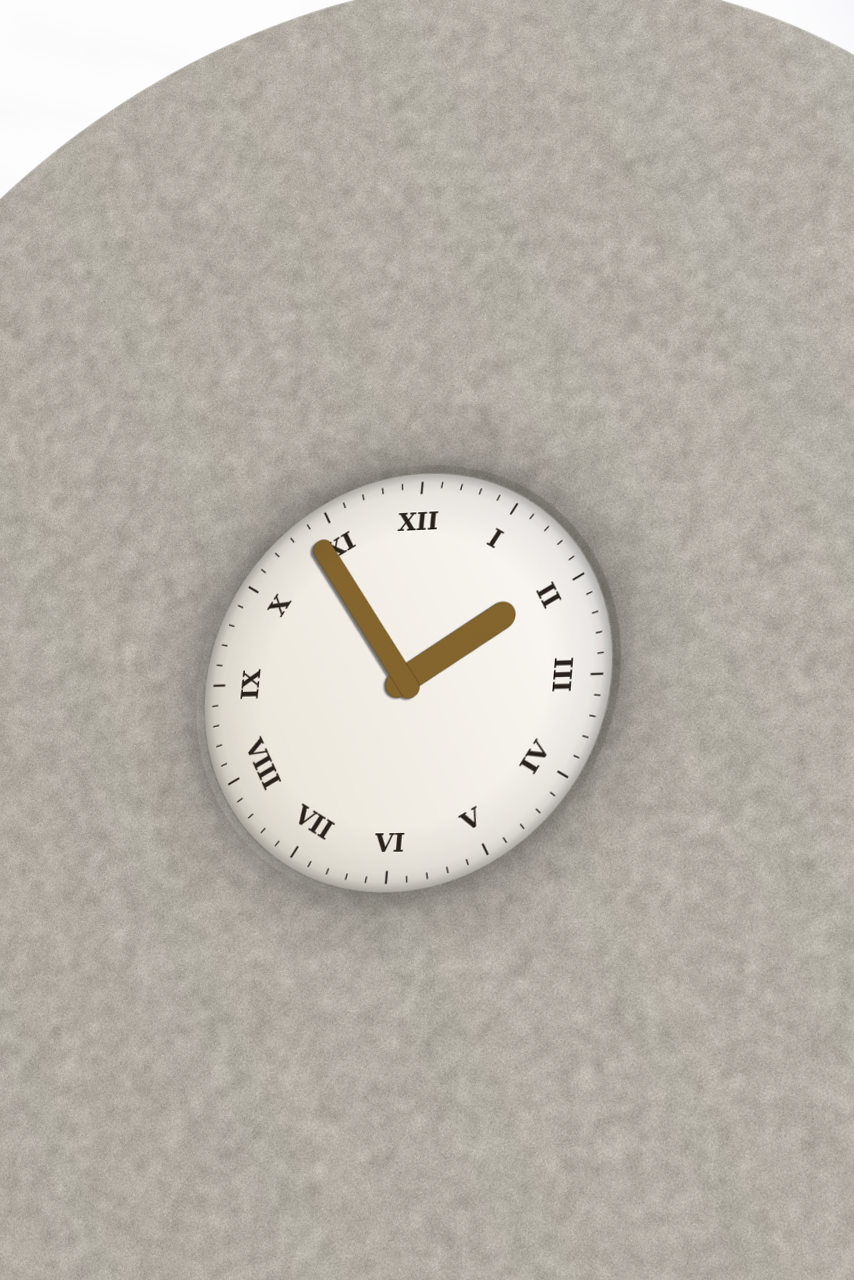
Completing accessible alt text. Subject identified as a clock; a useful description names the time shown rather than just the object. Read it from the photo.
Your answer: 1:54
